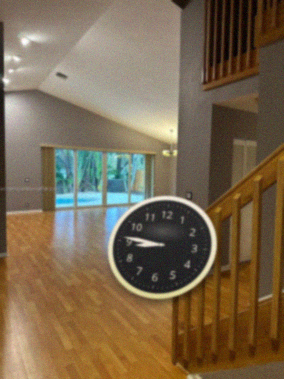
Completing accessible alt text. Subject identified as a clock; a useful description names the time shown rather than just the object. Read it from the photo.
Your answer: 8:46
